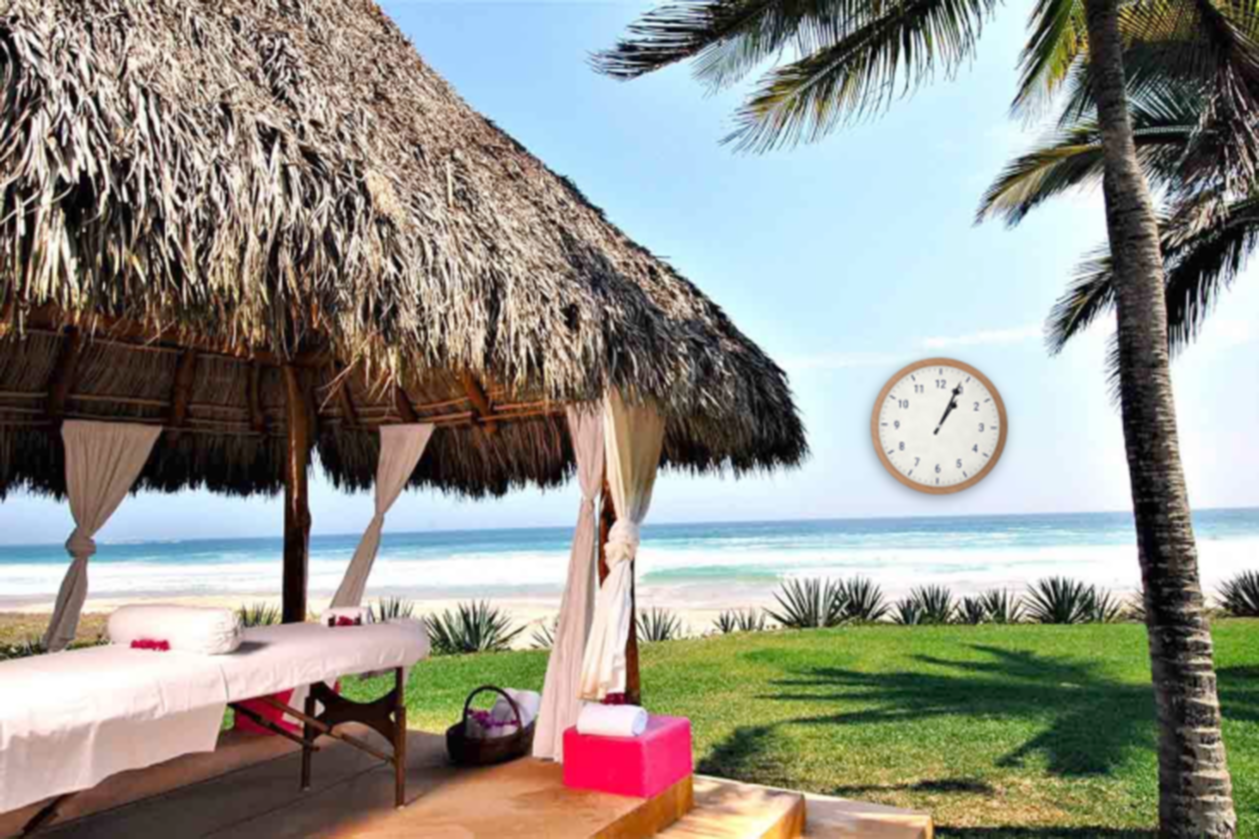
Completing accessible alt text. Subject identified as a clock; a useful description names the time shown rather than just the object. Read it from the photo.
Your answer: 1:04
